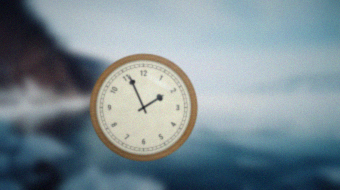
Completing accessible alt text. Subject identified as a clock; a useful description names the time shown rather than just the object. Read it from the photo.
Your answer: 1:56
